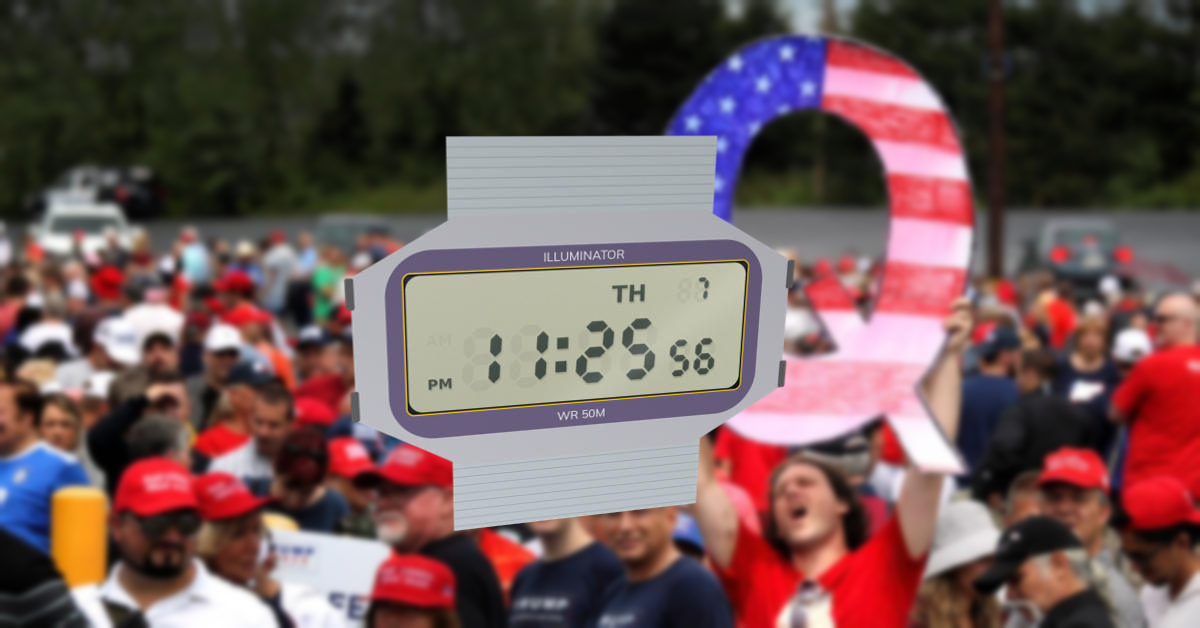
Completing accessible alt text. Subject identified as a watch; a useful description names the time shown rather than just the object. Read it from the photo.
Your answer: 11:25:56
